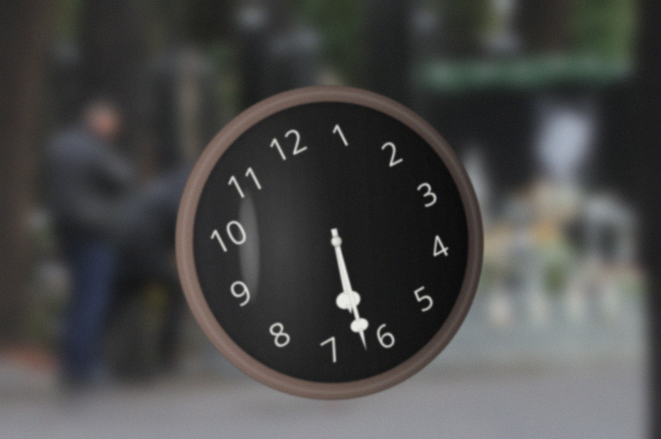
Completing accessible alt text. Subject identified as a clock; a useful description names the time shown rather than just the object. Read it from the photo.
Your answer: 6:32
